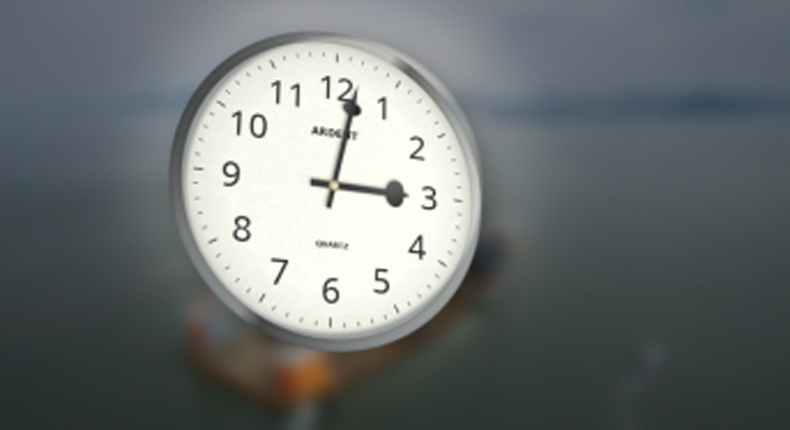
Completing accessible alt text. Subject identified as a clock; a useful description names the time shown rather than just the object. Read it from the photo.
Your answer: 3:02
